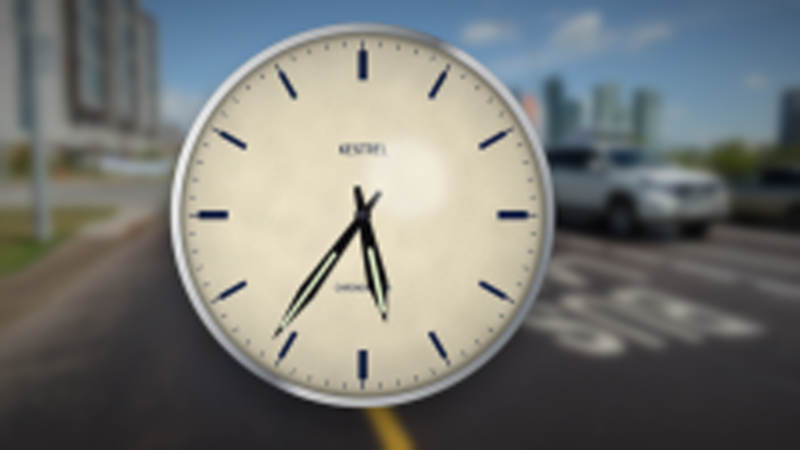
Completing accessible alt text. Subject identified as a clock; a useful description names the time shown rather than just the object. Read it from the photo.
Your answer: 5:36
